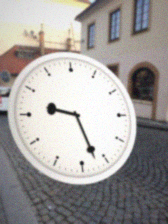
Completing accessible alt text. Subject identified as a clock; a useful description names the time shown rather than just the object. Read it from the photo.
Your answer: 9:27
